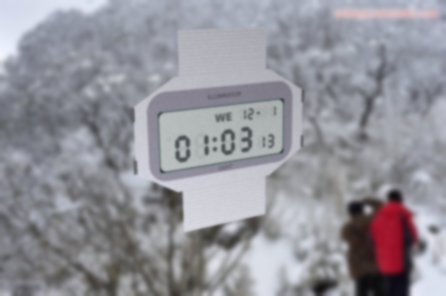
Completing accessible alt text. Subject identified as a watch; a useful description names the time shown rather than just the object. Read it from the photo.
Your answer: 1:03:13
